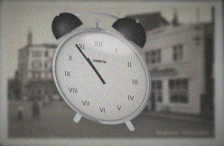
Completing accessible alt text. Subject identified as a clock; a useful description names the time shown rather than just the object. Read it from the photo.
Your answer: 10:54
